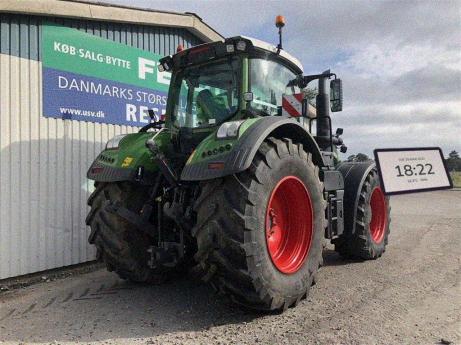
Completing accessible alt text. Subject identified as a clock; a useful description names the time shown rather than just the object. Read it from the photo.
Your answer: 18:22
